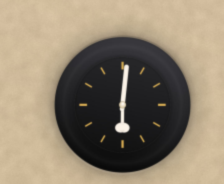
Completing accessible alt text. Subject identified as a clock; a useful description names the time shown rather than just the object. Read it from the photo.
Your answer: 6:01
